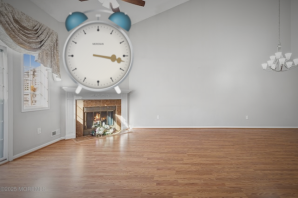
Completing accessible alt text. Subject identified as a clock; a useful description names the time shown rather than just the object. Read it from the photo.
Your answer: 3:17
